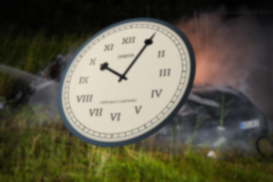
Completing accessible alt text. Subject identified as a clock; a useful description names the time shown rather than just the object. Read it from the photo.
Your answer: 10:05
